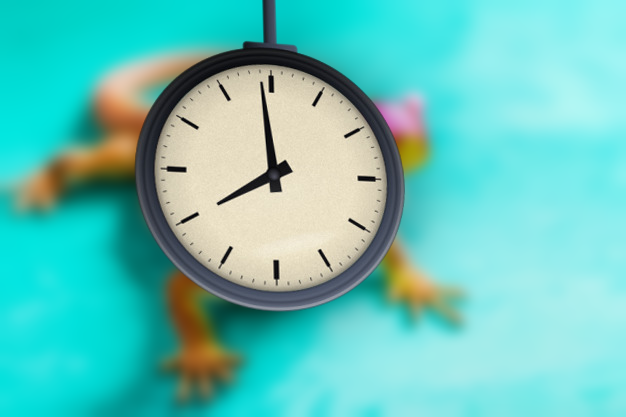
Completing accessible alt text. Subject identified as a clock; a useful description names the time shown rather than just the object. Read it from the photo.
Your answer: 7:59
